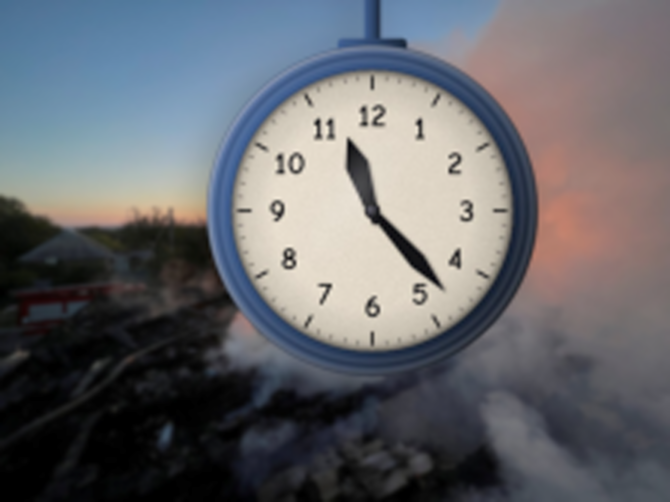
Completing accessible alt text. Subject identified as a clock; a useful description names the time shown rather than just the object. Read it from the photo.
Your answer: 11:23
